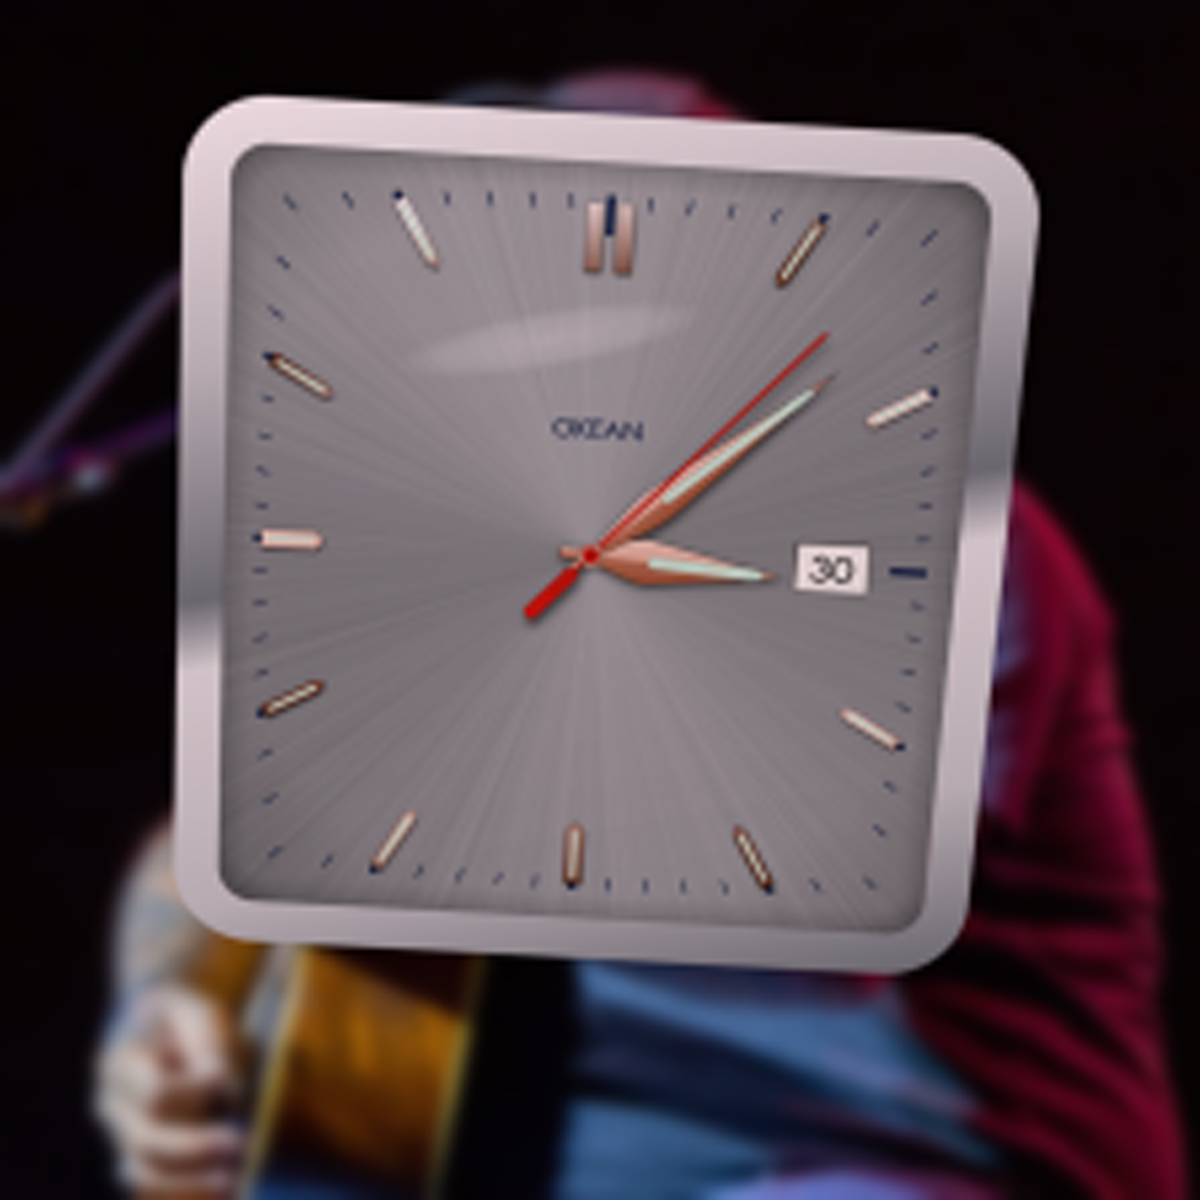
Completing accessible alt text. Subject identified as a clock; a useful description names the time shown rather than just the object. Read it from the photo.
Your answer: 3:08:07
